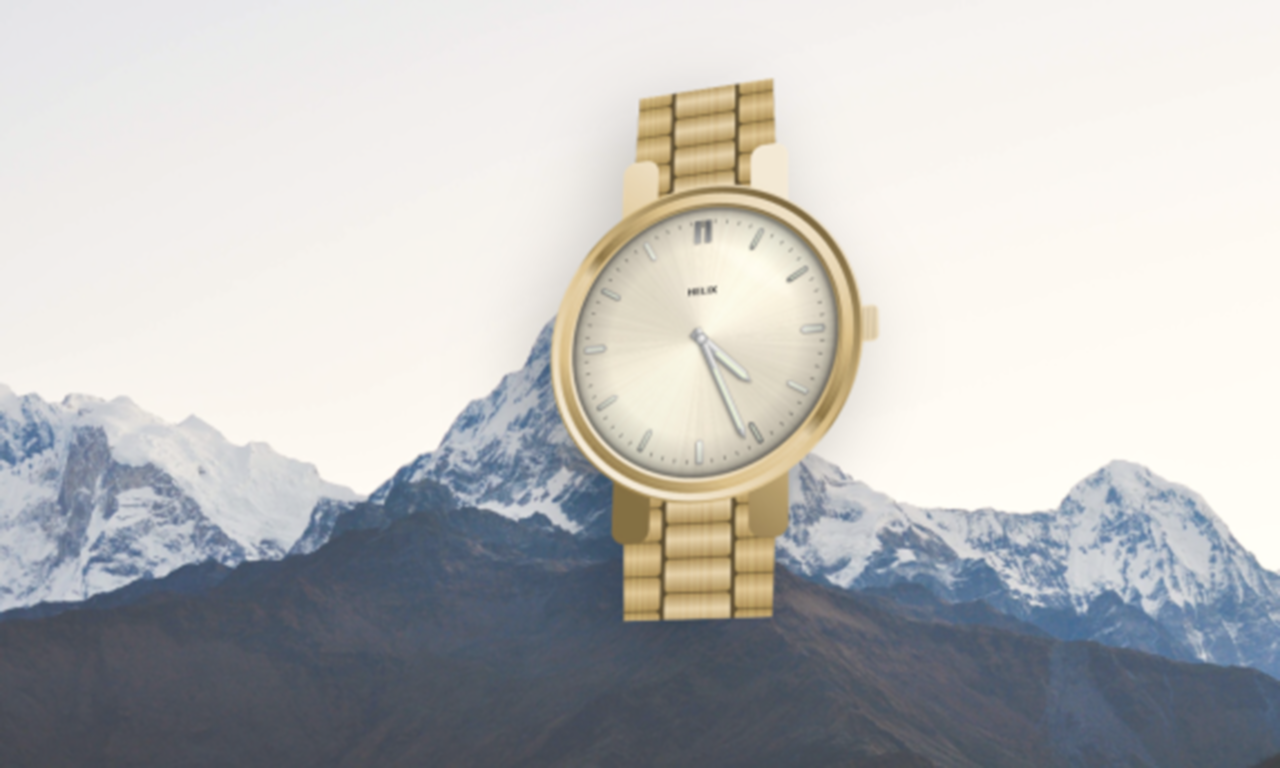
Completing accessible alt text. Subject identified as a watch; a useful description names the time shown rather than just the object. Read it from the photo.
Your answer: 4:26
